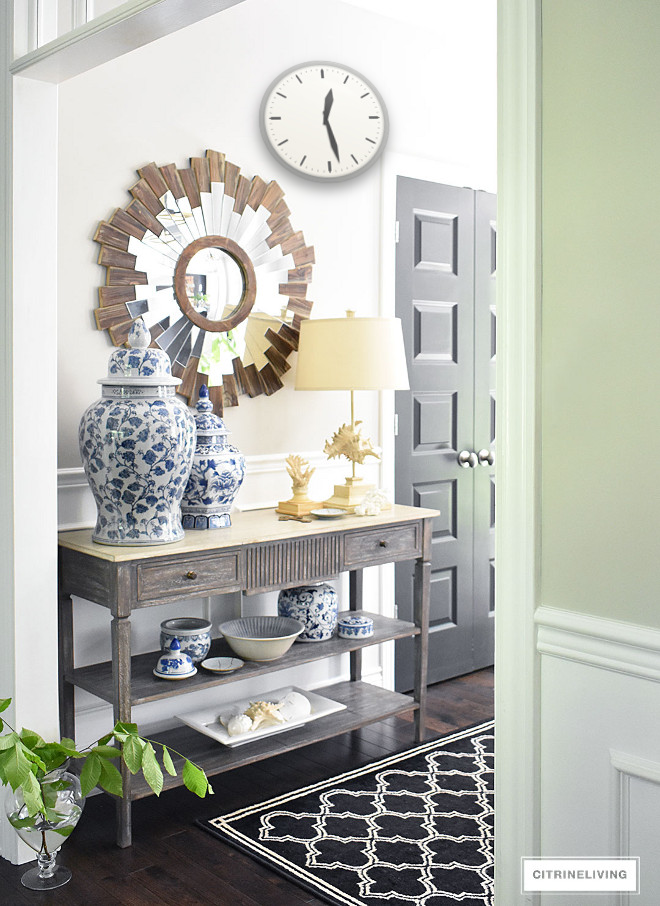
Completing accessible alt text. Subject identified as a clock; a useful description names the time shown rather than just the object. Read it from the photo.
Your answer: 12:28
